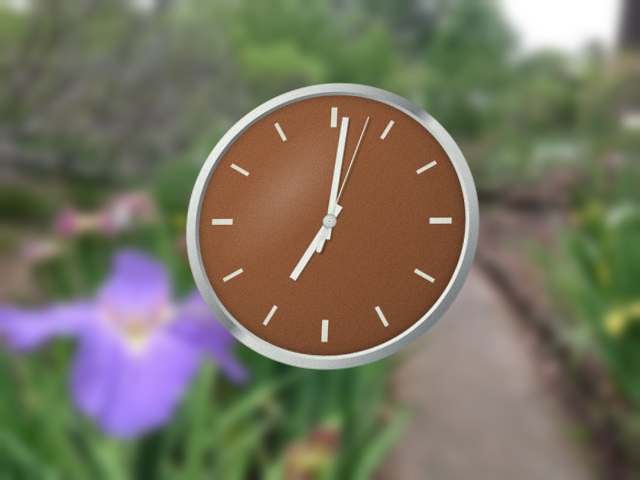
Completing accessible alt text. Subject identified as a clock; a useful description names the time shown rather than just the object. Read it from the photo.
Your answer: 7:01:03
